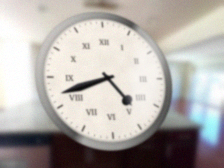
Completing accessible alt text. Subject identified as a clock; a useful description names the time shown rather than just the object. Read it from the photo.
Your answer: 4:42
